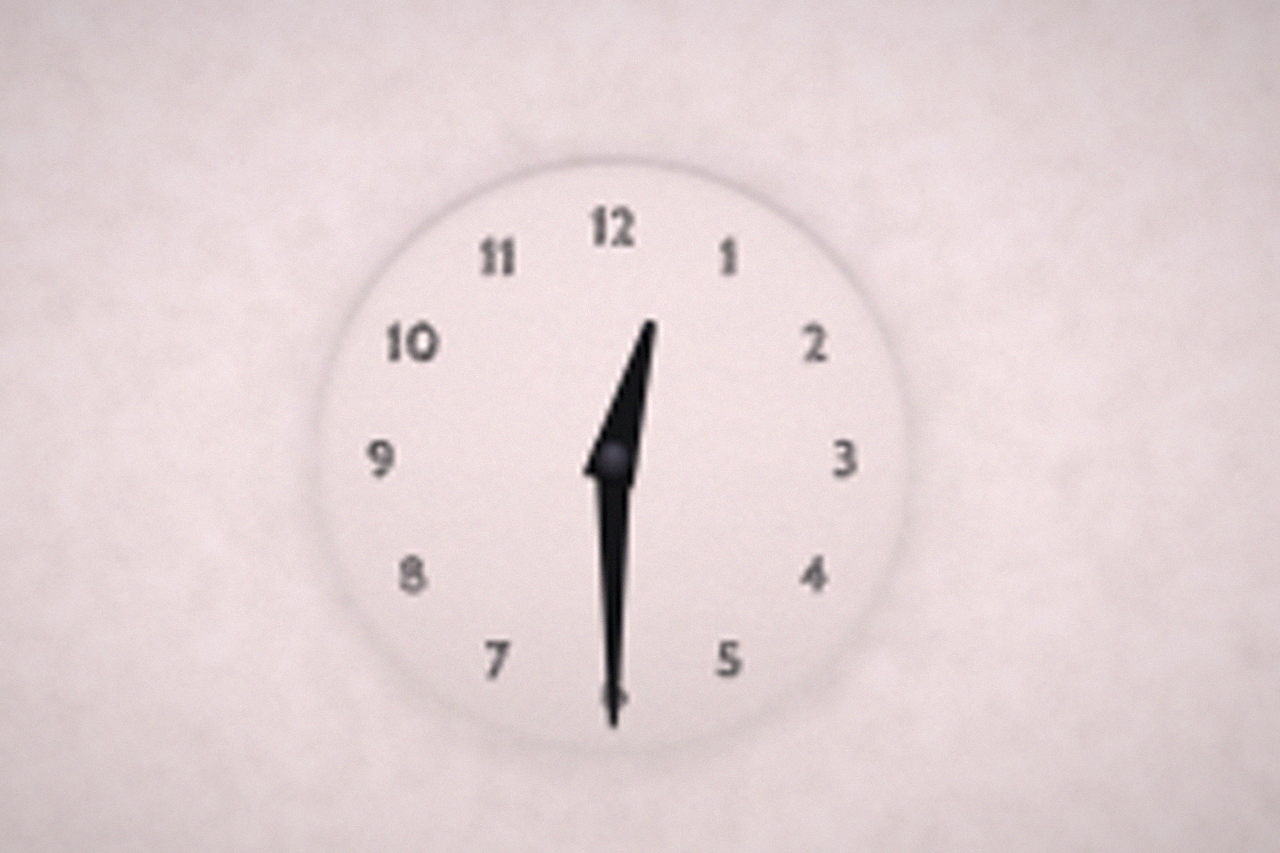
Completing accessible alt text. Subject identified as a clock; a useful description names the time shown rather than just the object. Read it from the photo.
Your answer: 12:30
